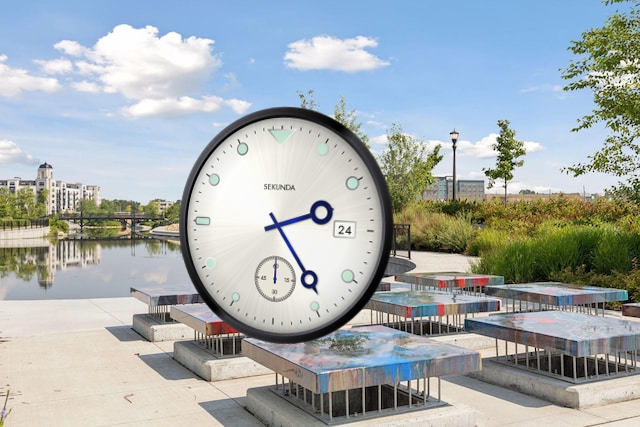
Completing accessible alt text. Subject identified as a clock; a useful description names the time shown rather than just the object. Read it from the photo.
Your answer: 2:24
